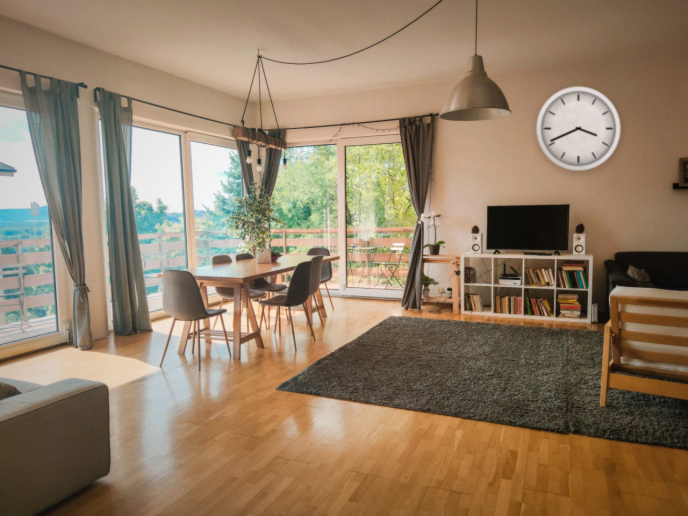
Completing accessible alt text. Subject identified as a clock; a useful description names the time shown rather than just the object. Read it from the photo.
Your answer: 3:41
